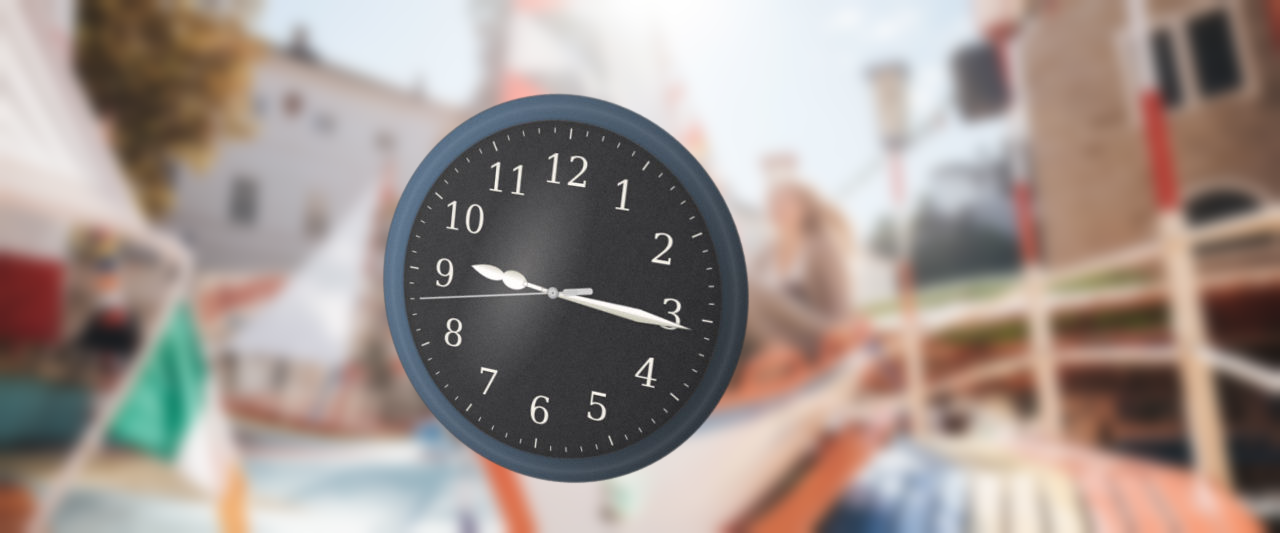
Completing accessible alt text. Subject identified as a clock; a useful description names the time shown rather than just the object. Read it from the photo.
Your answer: 9:15:43
